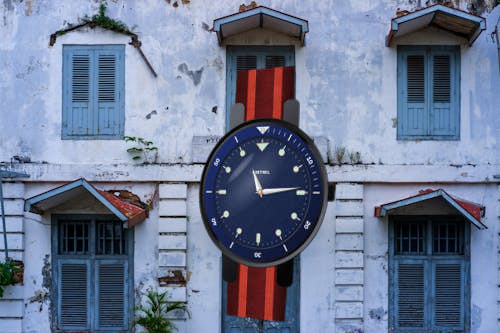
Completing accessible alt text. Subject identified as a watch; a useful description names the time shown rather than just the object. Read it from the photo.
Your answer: 11:14
